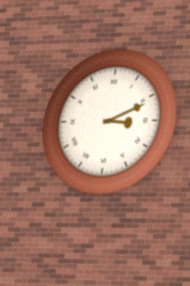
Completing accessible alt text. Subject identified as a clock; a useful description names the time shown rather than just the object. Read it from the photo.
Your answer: 3:11
